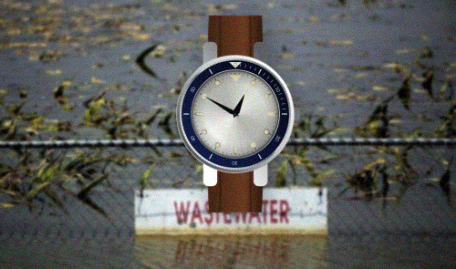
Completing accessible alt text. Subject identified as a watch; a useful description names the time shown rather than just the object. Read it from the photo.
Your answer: 12:50
